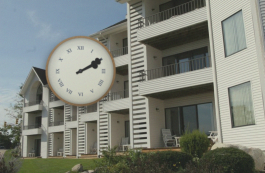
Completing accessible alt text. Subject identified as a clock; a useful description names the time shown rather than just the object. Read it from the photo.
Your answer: 2:10
